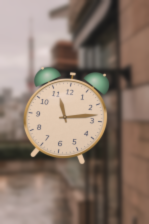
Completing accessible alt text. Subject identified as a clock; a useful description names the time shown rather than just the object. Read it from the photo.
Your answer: 11:13
